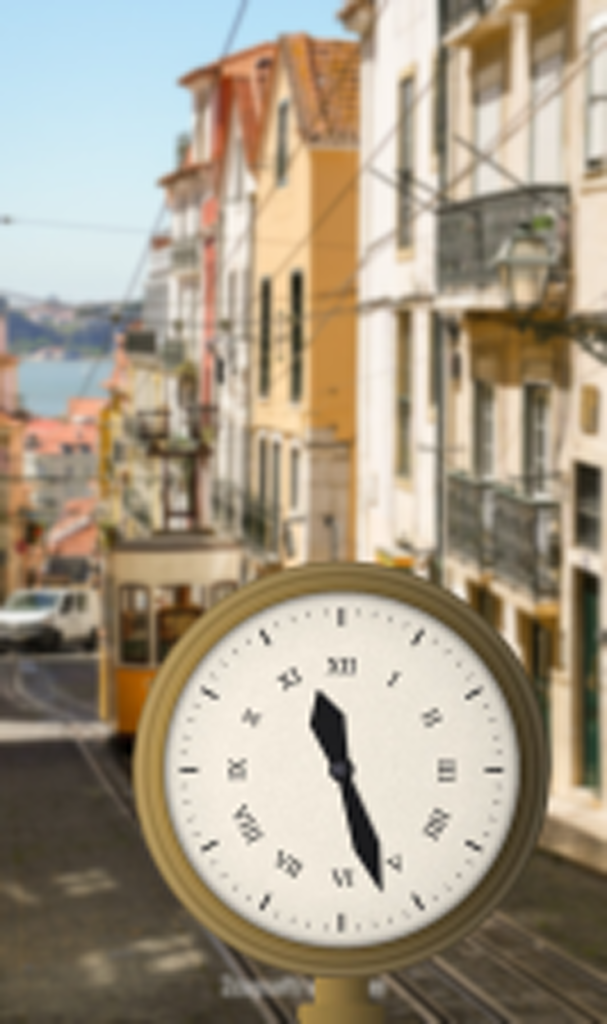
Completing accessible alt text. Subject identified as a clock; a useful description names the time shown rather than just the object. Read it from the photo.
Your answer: 11:27
